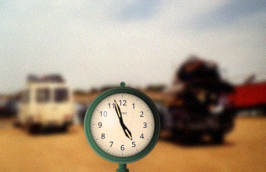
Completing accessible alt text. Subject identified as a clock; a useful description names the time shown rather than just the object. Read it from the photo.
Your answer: 4:57
